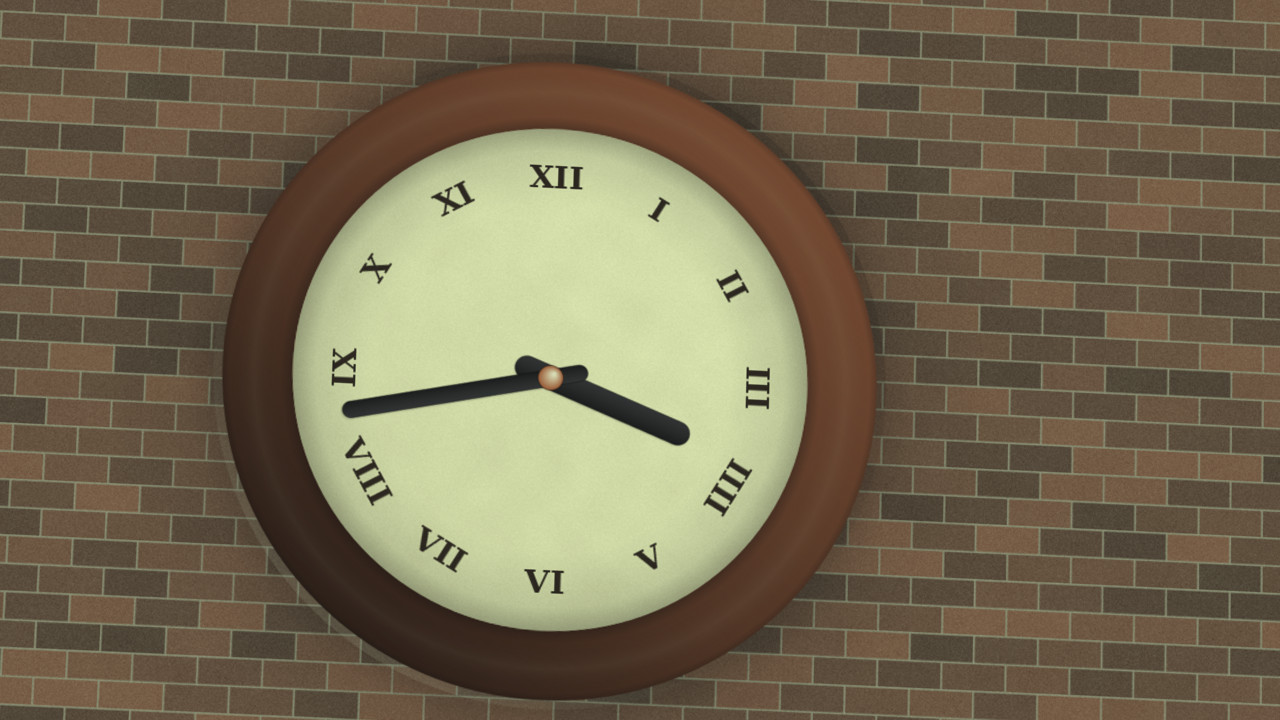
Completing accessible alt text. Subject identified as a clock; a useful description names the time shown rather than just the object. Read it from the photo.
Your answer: 3:43
